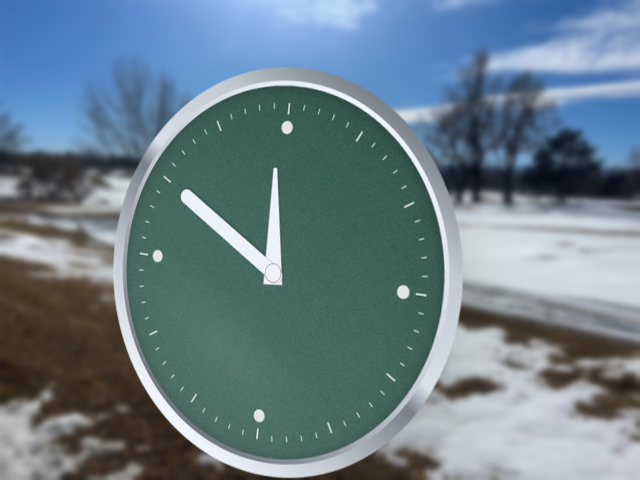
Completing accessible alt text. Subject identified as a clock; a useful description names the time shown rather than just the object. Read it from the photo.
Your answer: 11:50
